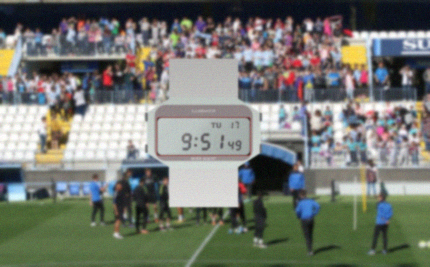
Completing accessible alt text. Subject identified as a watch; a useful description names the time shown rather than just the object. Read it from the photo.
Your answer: 9:51:49
